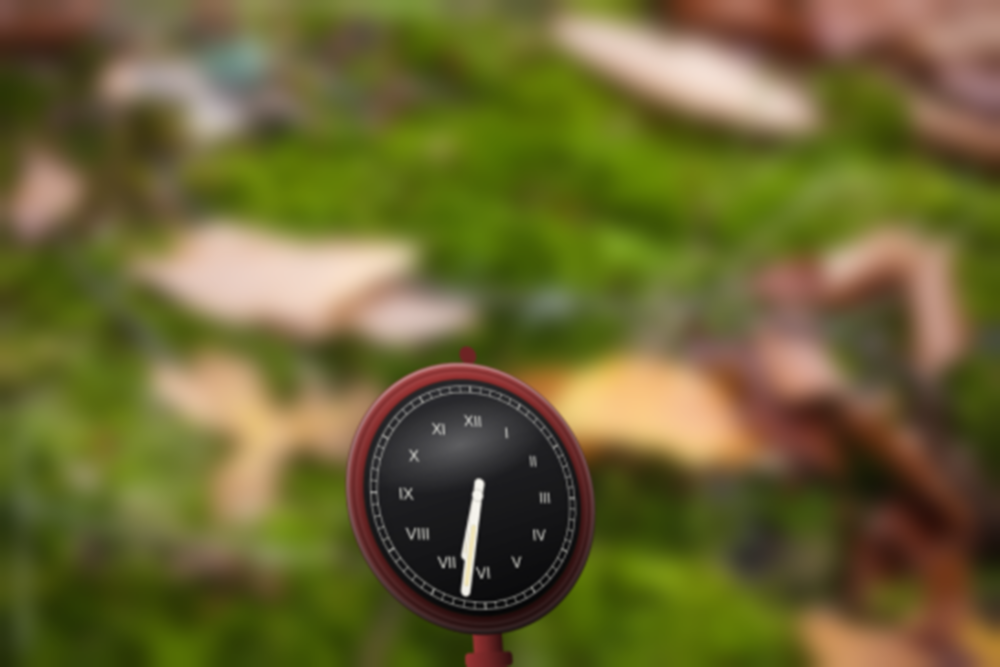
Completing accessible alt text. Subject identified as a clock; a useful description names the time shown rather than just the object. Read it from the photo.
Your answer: 6:32
